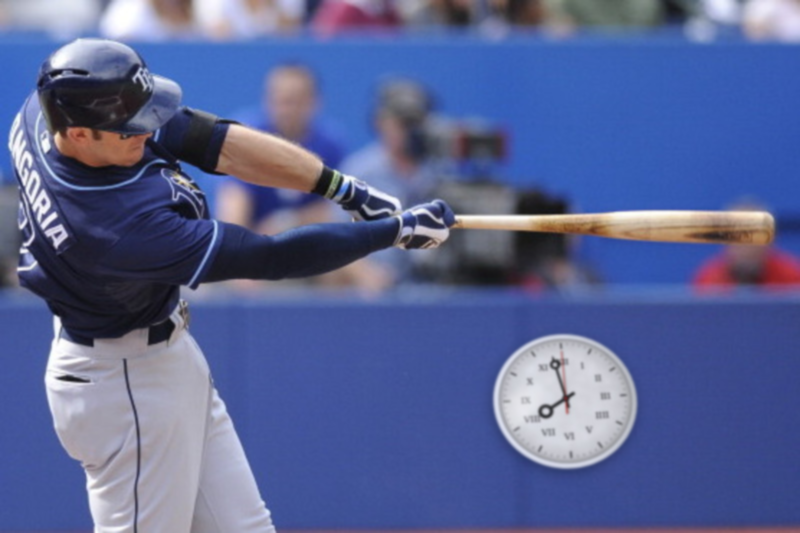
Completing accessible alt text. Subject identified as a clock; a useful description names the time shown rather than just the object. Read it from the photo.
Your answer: 7:58:00
